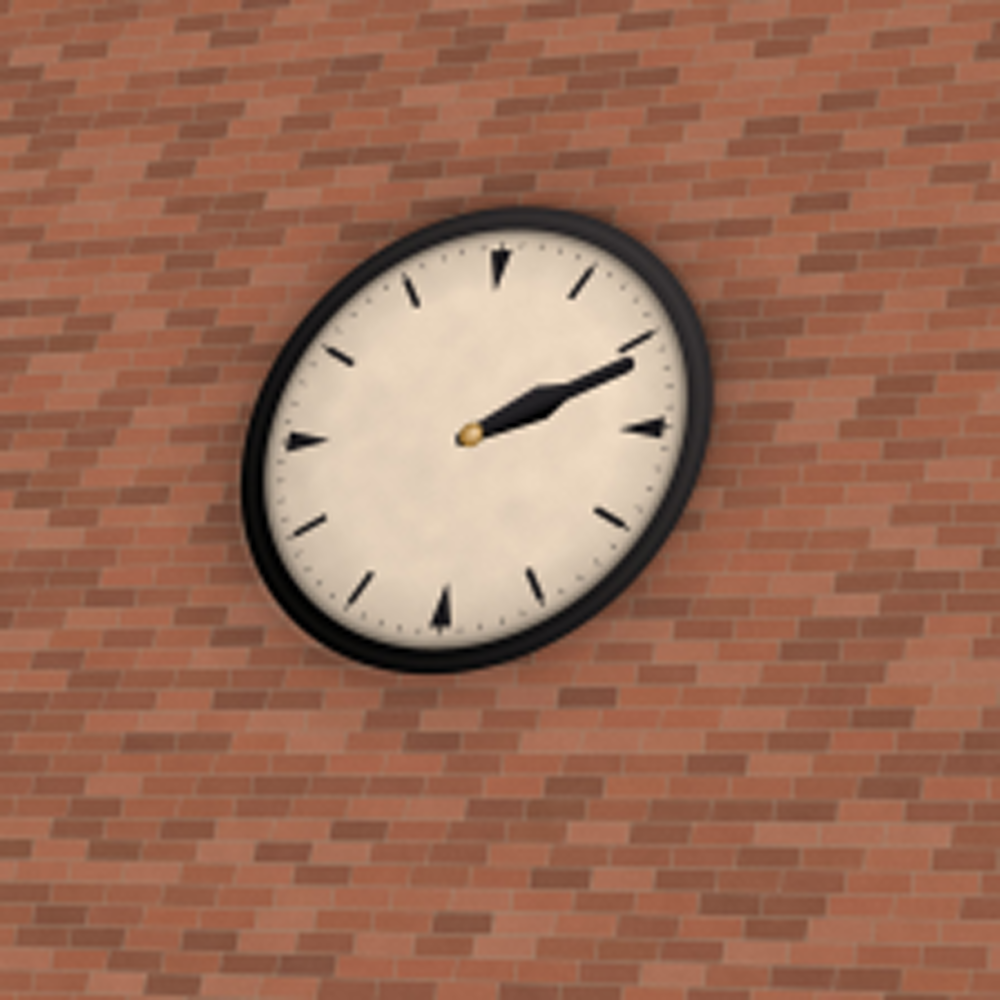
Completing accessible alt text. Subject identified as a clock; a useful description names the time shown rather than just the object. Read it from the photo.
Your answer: 2:11
